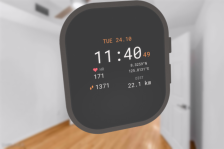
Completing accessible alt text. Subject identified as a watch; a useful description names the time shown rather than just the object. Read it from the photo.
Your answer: 11:40
